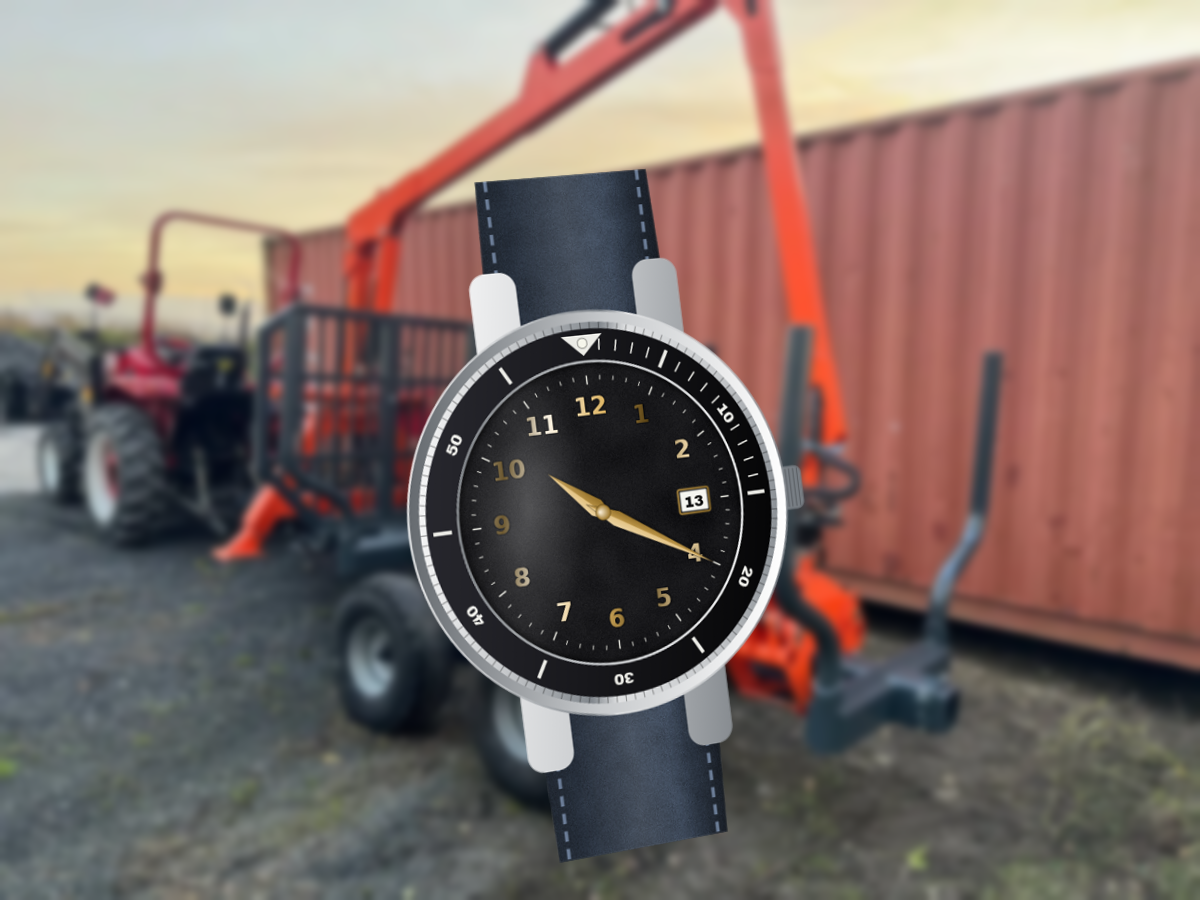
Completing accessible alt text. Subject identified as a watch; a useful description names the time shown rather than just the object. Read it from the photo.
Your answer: 10:20
